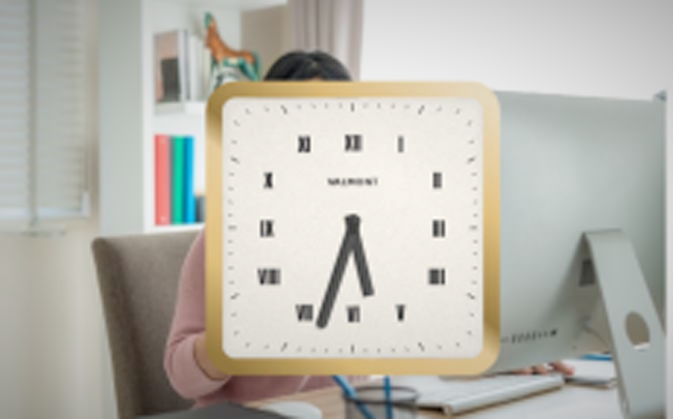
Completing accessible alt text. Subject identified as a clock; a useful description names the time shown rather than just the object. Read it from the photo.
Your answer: 5:33
